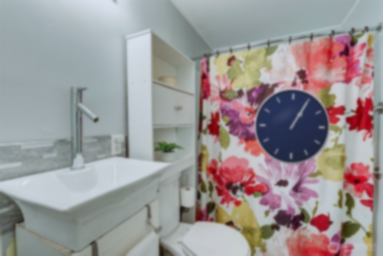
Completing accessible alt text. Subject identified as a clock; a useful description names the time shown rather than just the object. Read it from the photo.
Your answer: 1:05
